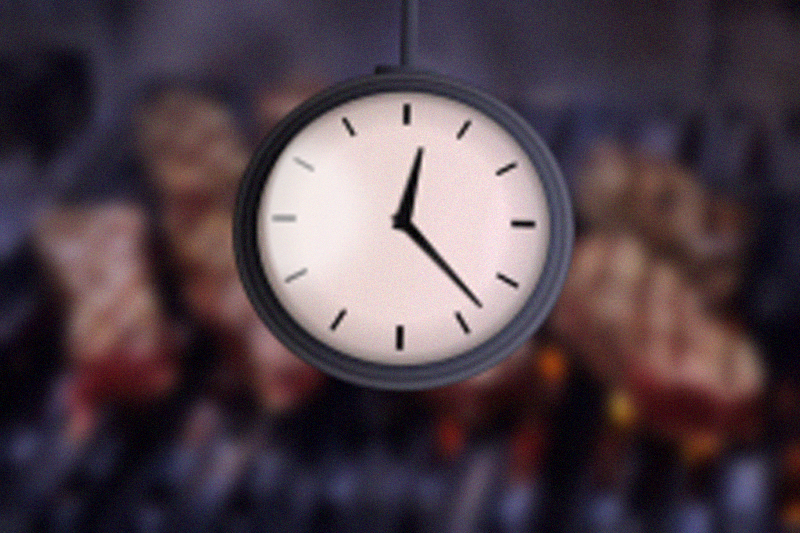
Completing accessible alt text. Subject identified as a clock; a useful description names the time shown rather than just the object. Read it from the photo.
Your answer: 12:23
